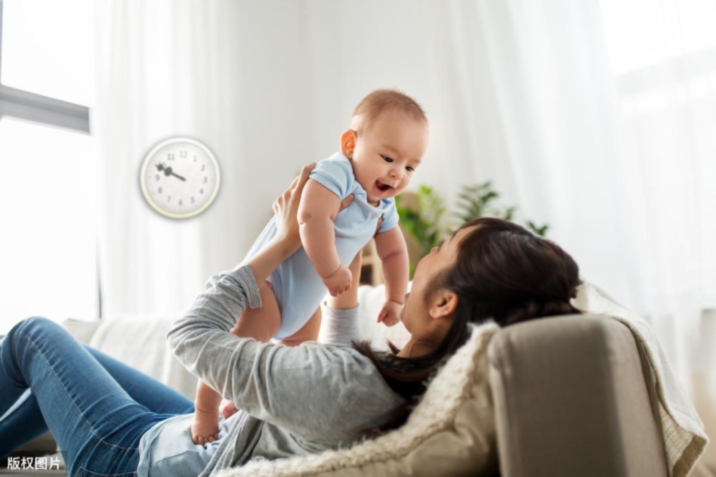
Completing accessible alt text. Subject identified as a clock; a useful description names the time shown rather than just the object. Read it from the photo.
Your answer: 9:49
